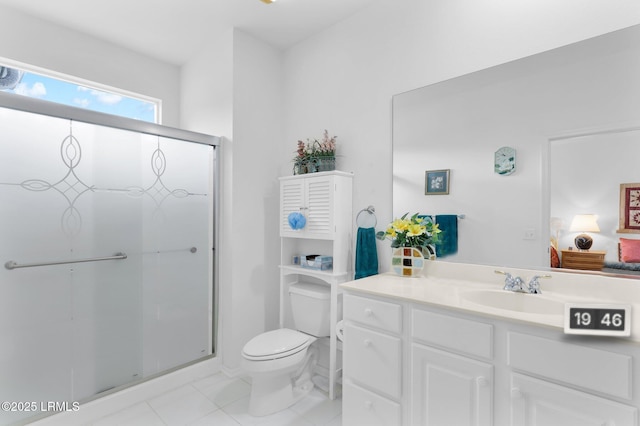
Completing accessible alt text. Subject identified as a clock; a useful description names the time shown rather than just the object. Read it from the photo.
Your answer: 19:46
